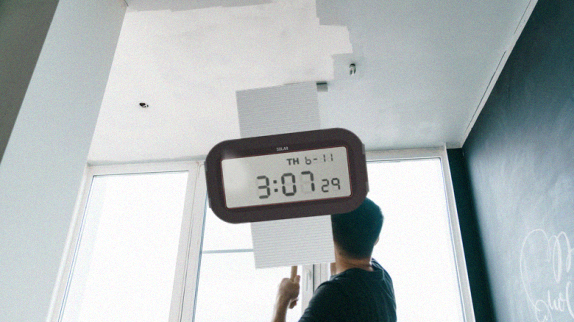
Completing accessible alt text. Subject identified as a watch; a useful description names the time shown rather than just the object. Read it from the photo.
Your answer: 3:07:29
